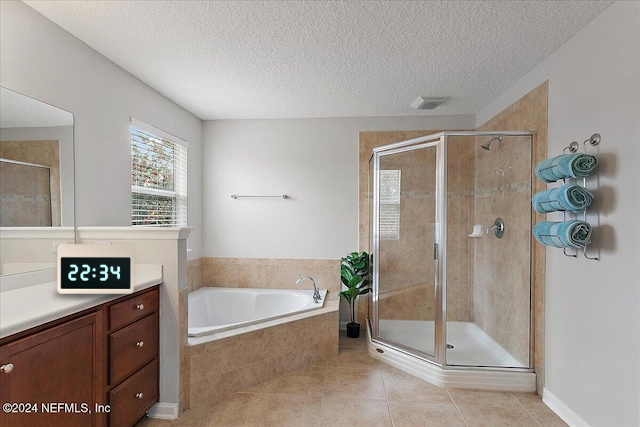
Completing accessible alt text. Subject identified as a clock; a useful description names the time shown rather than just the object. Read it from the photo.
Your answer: 22:34
